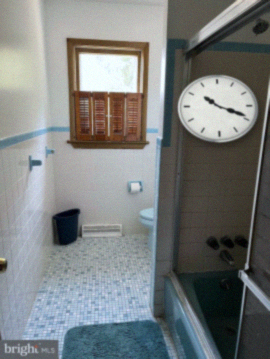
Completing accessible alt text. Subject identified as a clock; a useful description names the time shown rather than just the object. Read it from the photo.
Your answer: 10:19
